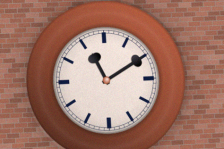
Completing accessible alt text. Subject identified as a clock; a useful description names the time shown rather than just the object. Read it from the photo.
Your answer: 11:10
